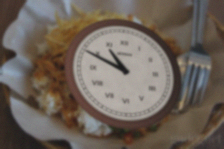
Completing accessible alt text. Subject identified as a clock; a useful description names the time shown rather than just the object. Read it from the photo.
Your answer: 10:49
